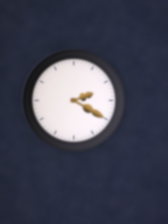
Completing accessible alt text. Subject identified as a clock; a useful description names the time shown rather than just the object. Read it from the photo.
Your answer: 2:20
